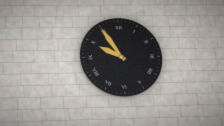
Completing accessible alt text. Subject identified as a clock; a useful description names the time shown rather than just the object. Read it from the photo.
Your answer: 9:55
